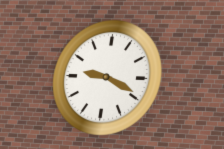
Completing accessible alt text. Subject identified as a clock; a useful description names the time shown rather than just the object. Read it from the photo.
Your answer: 9:19
